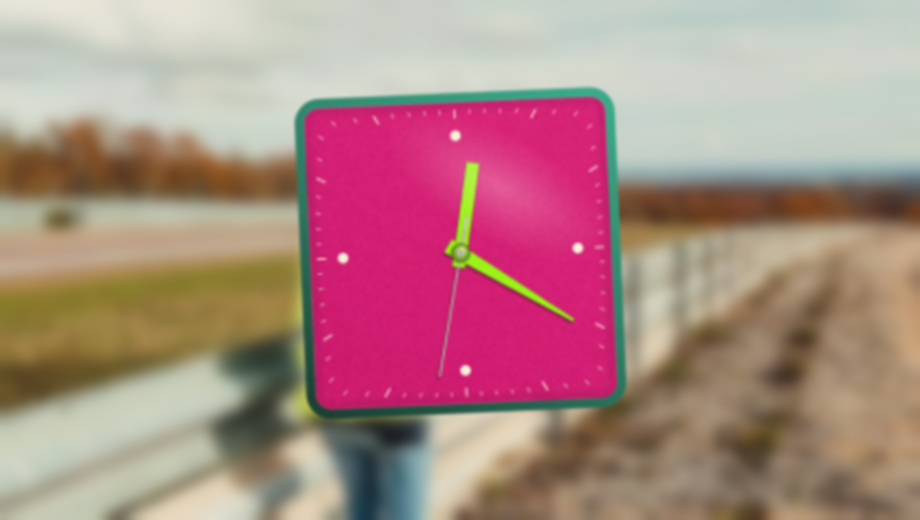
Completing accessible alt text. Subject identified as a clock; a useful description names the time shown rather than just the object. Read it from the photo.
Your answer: 12:20:32
